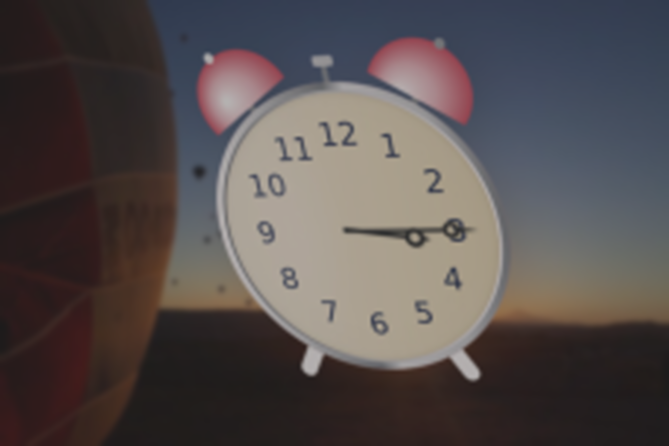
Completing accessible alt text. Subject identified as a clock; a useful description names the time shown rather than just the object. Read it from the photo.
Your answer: 3:15
